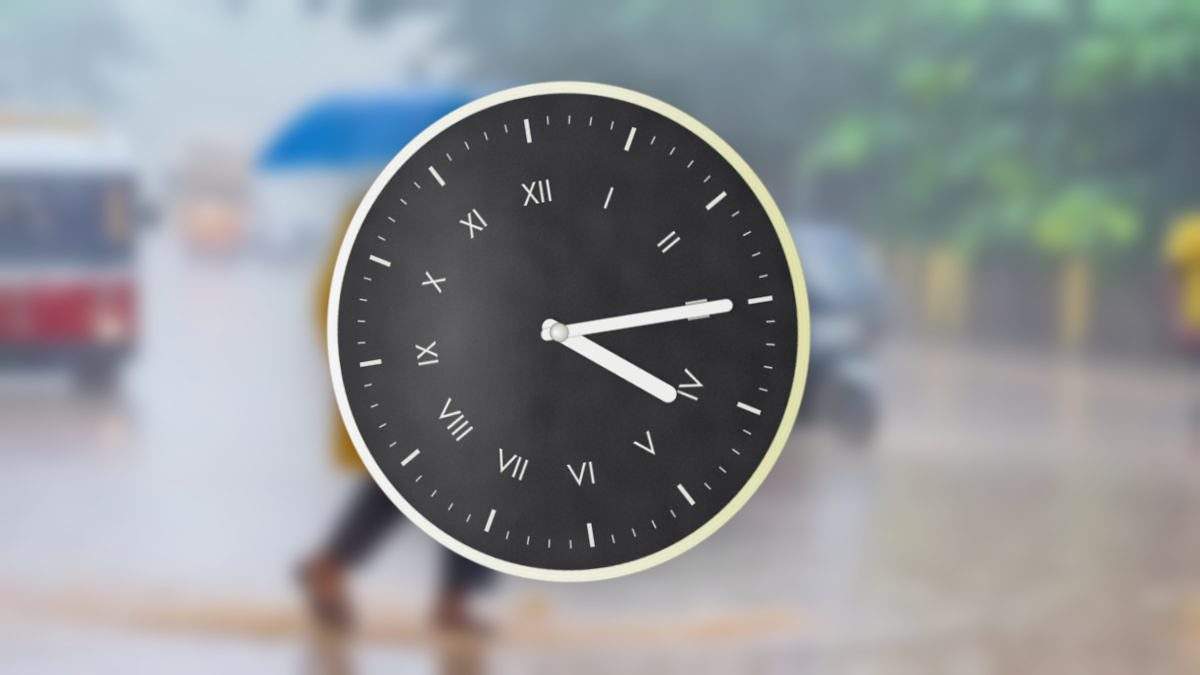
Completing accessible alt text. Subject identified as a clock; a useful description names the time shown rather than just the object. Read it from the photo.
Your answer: 4:15
